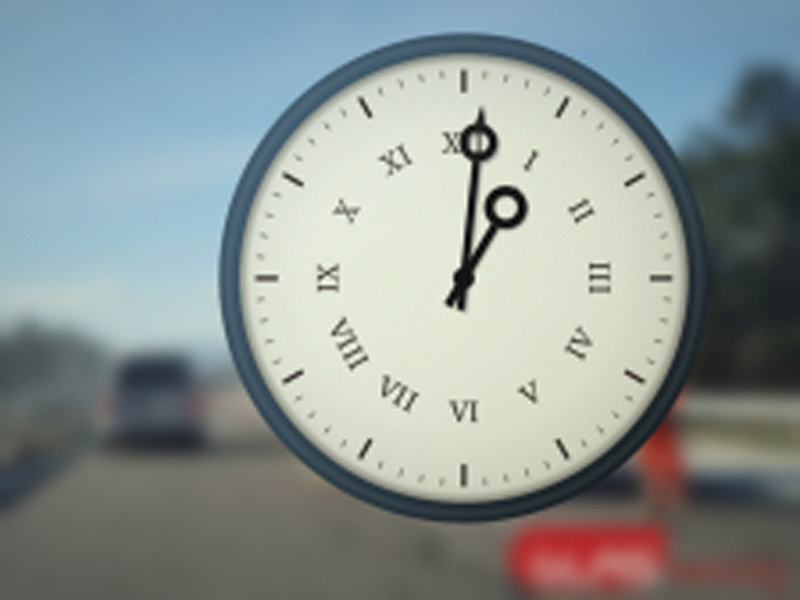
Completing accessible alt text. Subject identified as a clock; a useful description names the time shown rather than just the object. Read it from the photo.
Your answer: 1:01
